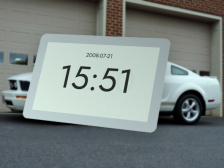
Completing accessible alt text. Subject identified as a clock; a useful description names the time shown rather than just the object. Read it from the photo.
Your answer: 15:51
